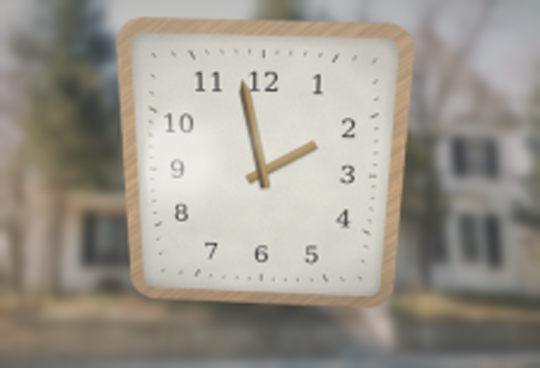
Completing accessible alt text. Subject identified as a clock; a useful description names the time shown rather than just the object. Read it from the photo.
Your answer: 1:58
